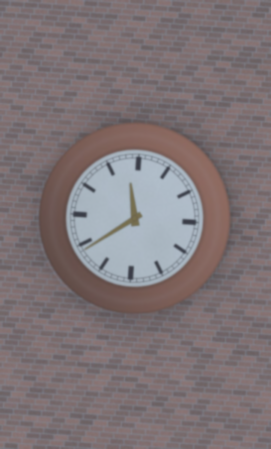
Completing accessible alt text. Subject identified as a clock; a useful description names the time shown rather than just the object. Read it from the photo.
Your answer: 11:39
